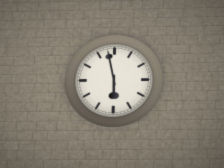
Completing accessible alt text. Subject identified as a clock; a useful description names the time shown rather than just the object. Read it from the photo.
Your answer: 5:58
